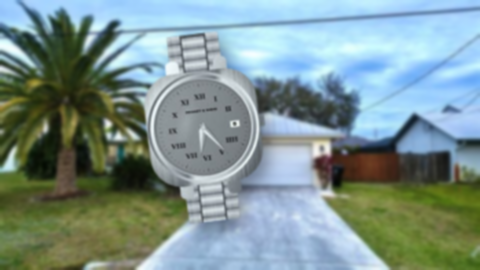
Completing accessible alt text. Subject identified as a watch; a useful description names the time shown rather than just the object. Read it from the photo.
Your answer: 6:24
